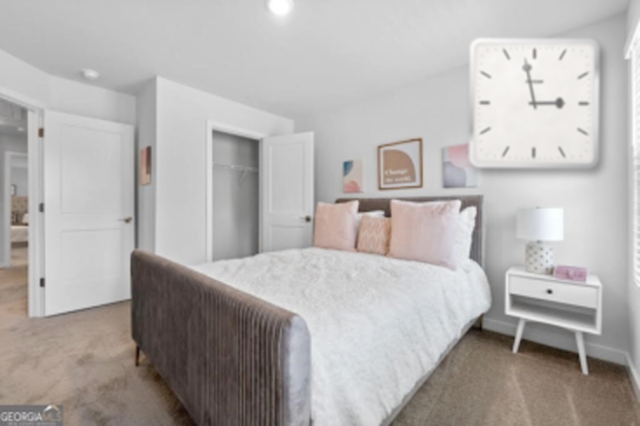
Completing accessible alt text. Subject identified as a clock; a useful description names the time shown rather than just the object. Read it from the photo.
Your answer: 2:58
